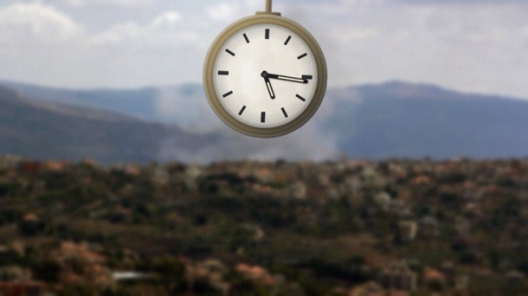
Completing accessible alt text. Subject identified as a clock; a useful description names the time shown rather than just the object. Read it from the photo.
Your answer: 5:16
